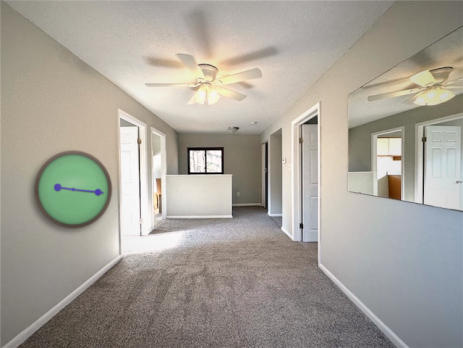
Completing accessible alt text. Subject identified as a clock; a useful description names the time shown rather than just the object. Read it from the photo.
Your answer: 9:16
